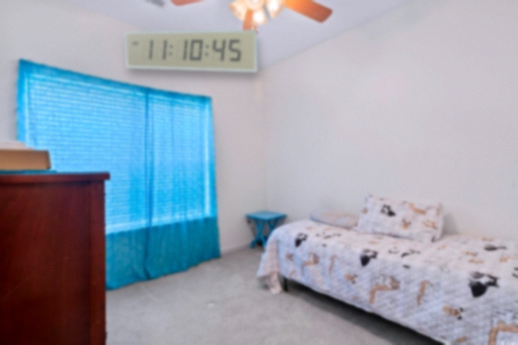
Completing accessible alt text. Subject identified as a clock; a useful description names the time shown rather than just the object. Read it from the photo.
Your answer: 11:10:45
